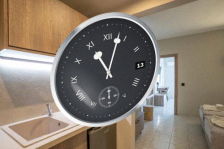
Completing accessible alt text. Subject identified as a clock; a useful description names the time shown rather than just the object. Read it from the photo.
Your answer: 11:03
